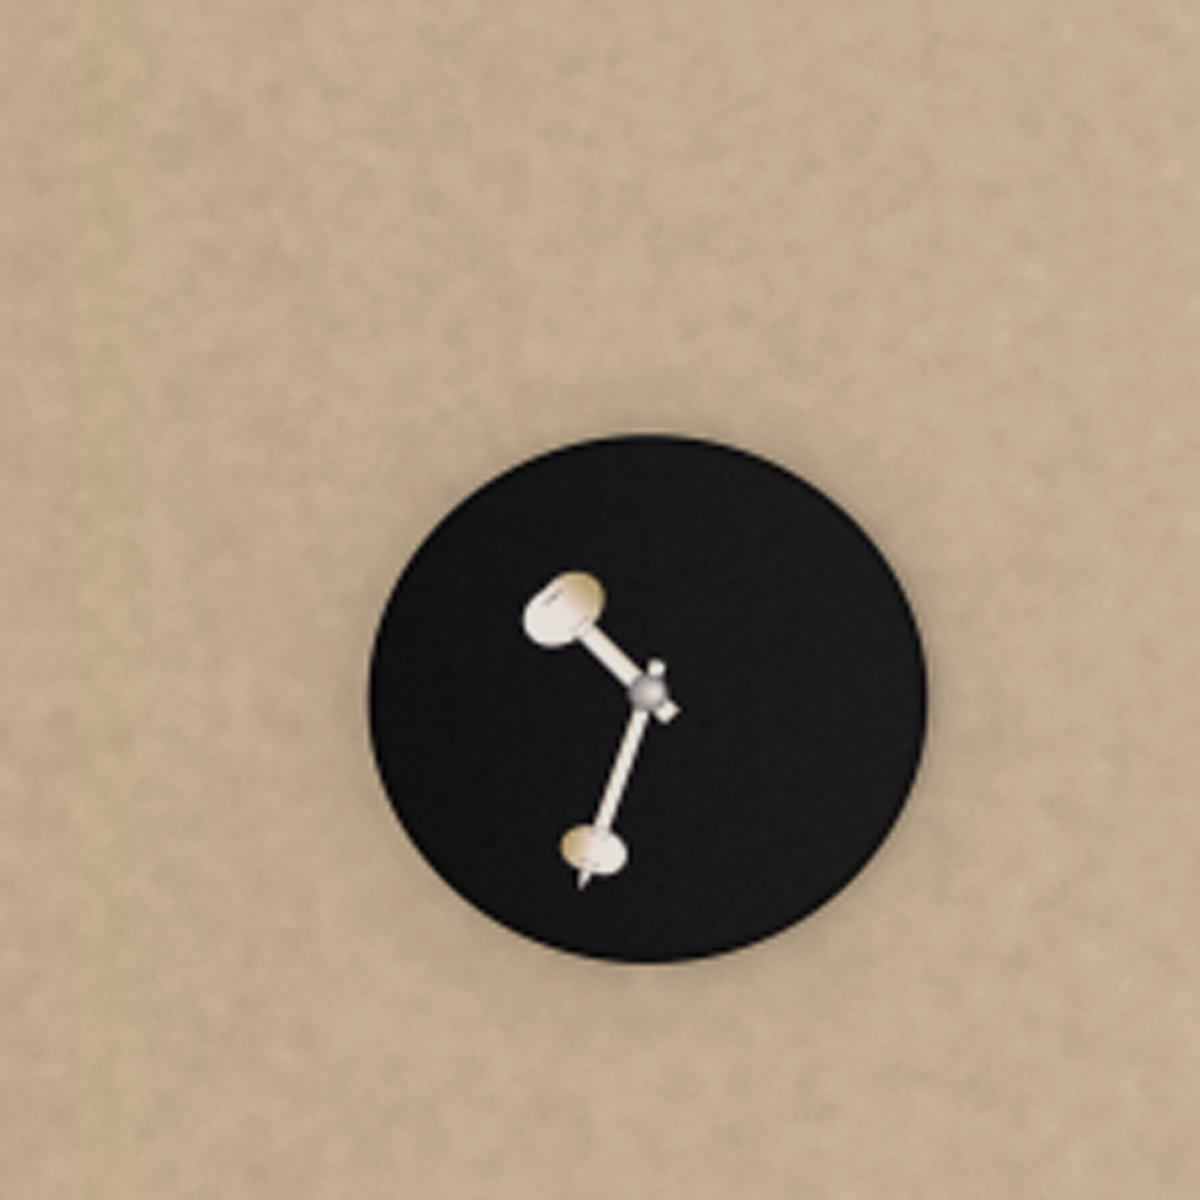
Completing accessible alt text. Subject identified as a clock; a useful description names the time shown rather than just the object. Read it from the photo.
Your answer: 10:33
